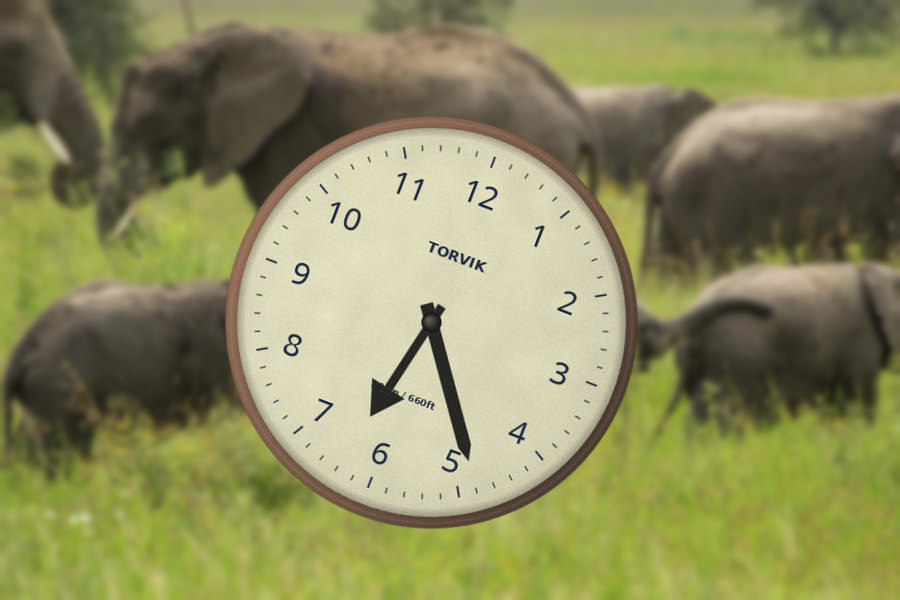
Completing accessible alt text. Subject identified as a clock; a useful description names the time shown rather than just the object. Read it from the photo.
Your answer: 6:24
